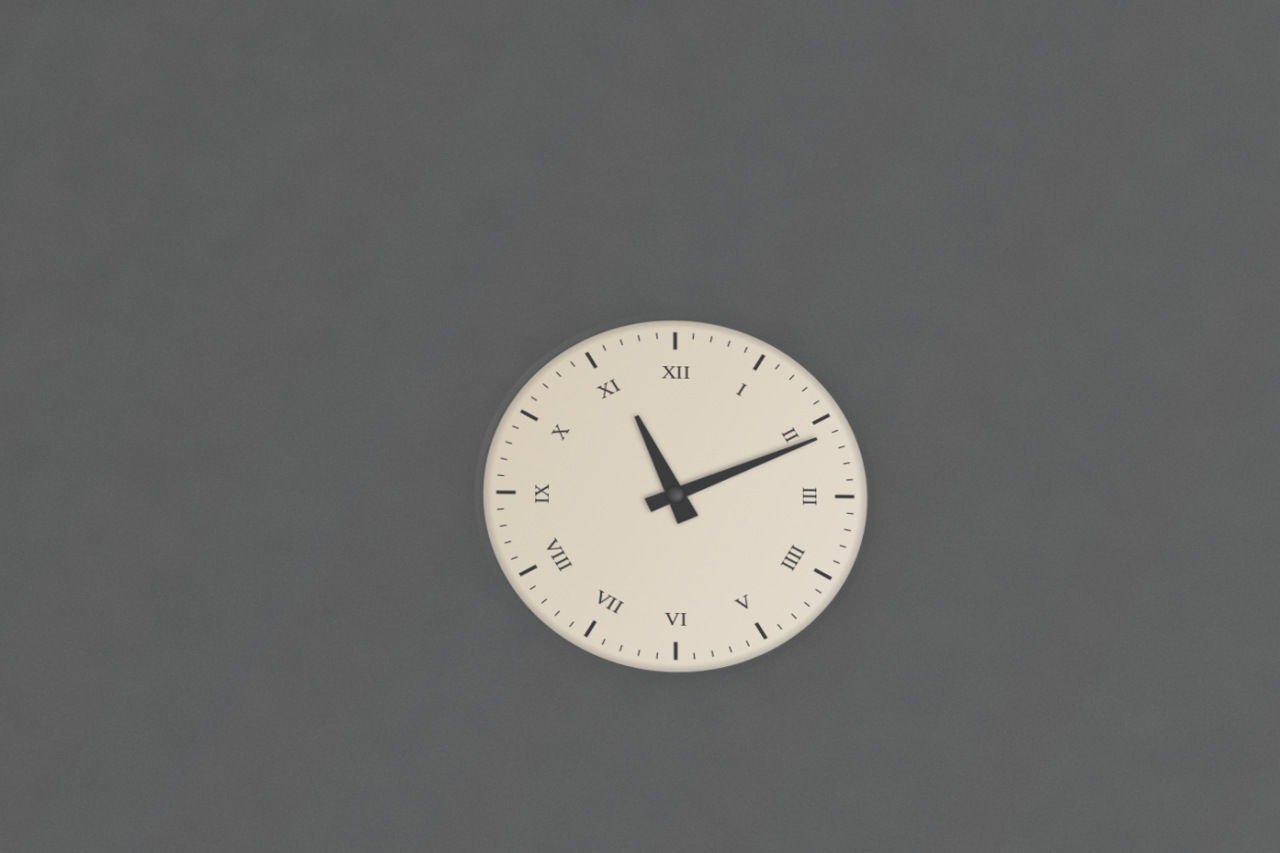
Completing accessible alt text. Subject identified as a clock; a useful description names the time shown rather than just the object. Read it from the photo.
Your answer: 11:11
